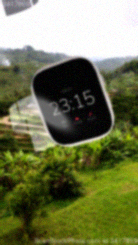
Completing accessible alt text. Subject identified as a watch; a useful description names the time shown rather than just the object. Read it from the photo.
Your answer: 23:15
